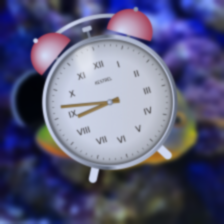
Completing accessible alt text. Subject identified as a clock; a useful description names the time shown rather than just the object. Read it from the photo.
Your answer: 8:47
